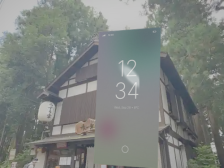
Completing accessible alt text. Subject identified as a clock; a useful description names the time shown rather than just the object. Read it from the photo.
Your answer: 12:34
